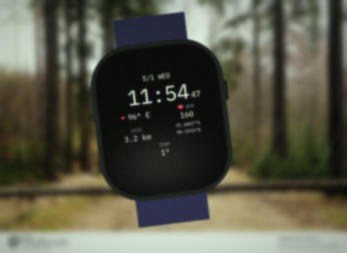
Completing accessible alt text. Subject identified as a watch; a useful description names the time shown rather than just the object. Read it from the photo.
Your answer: 11:54
